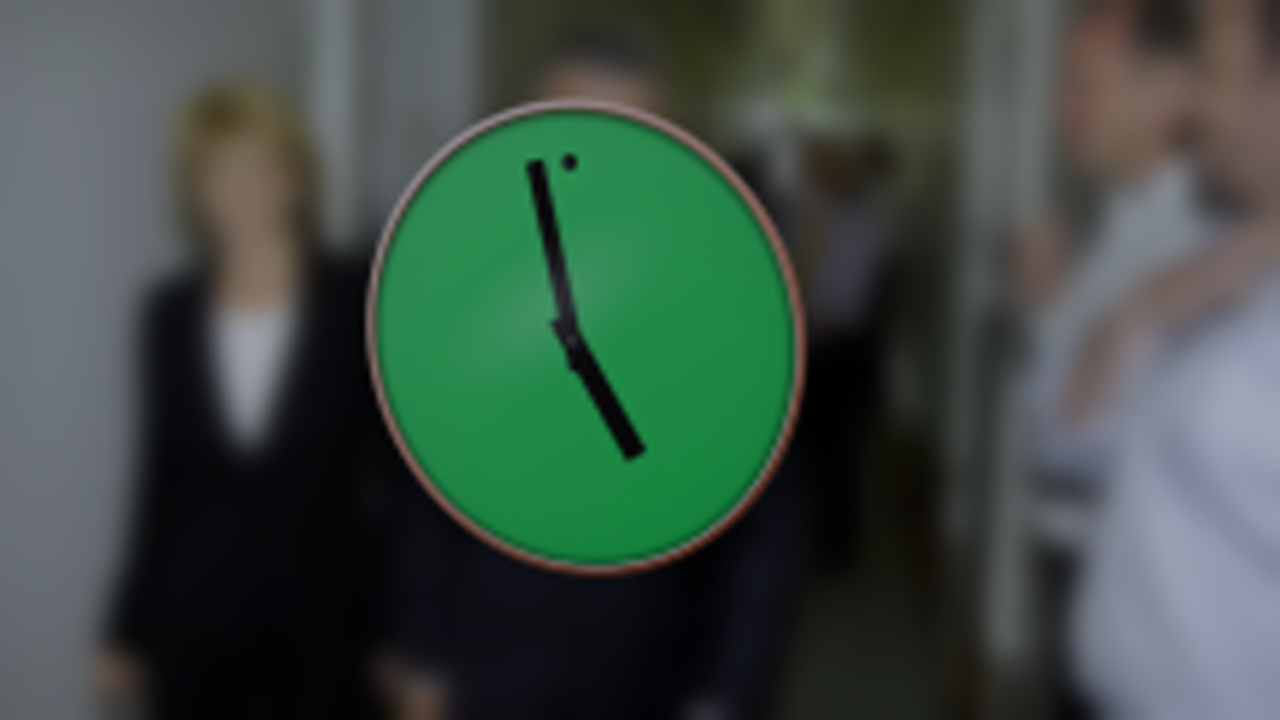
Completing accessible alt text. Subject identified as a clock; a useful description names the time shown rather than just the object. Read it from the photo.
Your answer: 4:58
